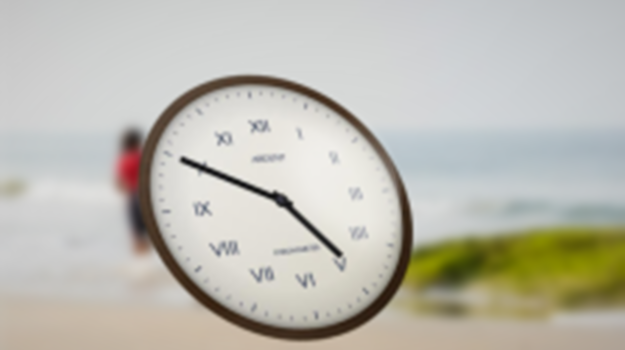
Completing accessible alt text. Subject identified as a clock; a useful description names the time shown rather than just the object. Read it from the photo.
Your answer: 4:50
